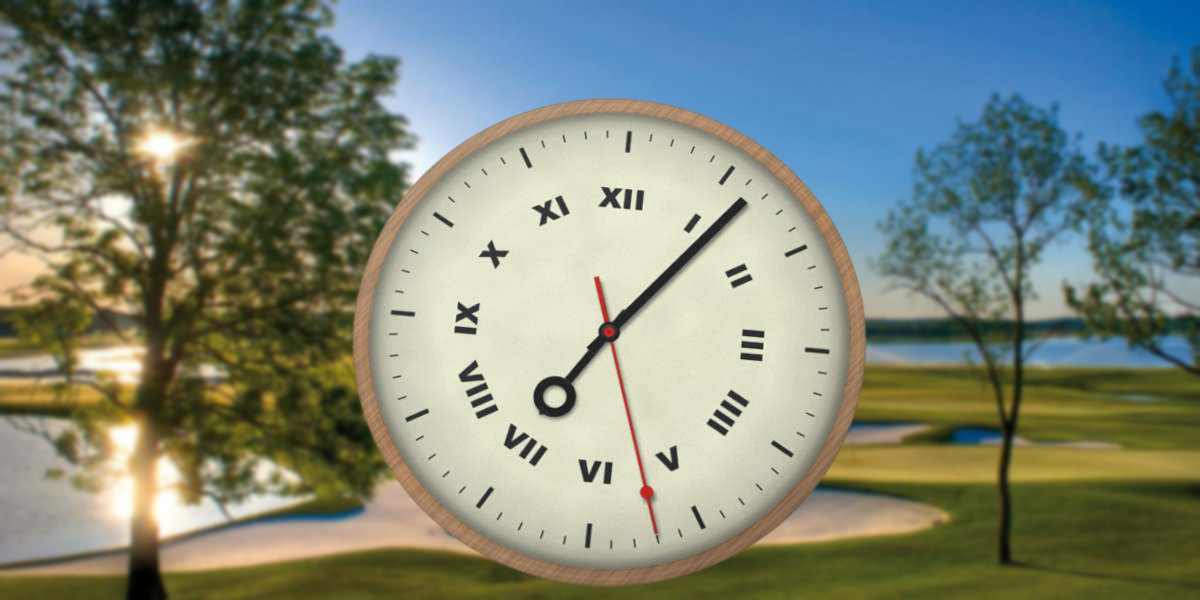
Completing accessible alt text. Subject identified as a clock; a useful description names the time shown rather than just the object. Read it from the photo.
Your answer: 7:06:27
